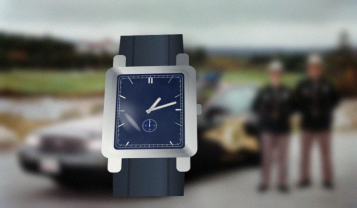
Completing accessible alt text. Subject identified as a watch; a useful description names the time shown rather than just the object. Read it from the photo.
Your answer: 1:12
